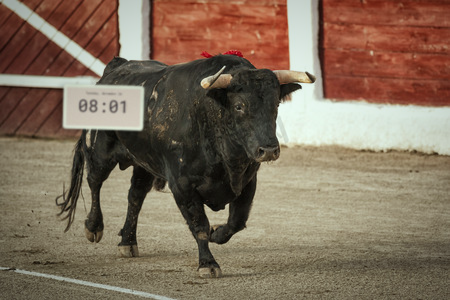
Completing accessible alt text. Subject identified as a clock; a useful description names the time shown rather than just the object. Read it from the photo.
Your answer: 8:01
